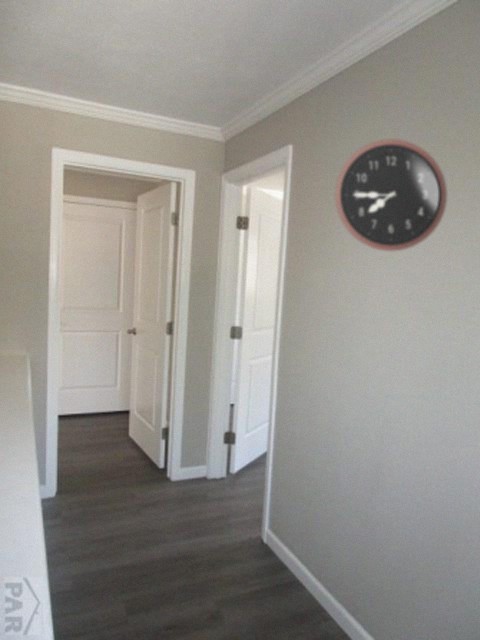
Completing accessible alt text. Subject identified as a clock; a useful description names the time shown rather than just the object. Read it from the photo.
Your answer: 7:45
